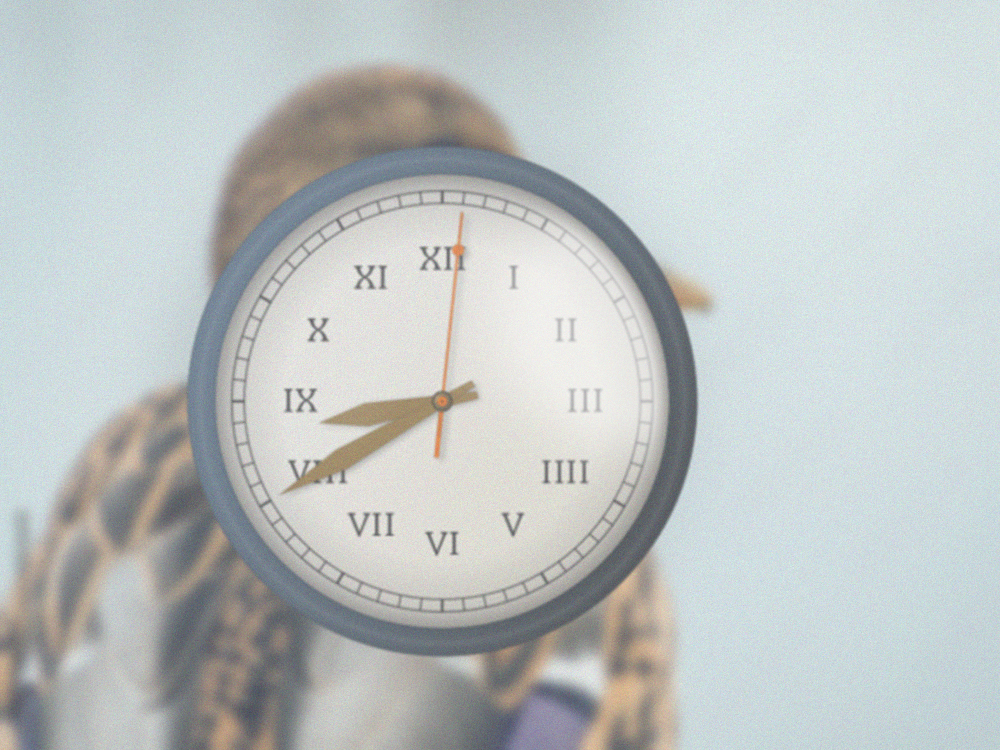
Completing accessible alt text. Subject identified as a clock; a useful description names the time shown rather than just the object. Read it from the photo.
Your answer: 8:40:01
